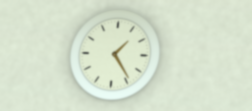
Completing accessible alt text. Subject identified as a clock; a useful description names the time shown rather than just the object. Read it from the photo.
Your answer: 1:24
